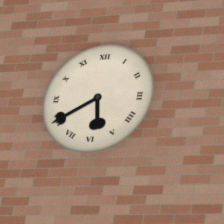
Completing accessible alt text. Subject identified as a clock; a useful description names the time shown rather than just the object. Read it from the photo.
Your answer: 5:40
